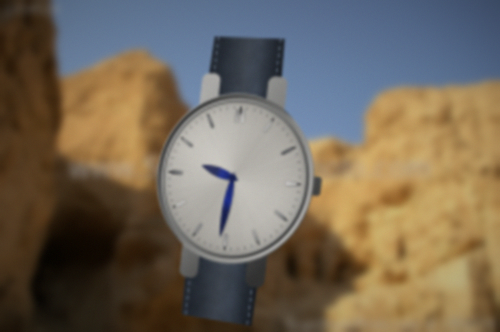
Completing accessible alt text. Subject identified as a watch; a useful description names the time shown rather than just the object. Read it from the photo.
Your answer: 9:31
